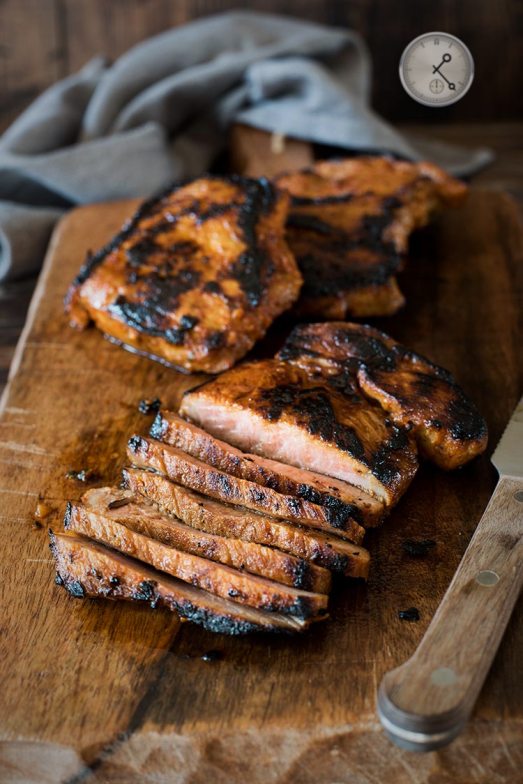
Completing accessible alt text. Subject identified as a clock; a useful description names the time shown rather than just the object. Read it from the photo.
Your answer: 1:23
